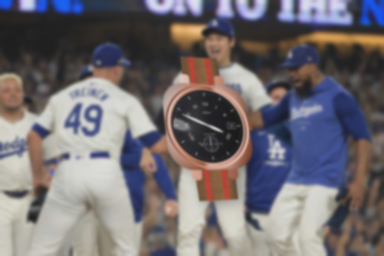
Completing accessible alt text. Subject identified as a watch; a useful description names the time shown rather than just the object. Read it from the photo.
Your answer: 3:49
